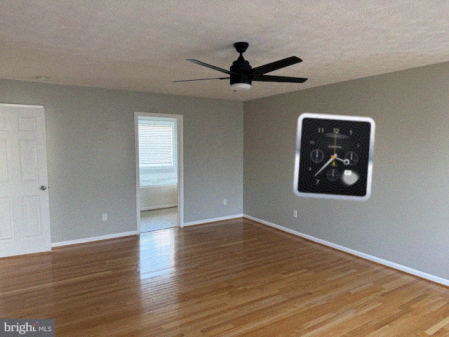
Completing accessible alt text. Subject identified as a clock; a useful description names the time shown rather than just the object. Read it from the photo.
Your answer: 3:37
